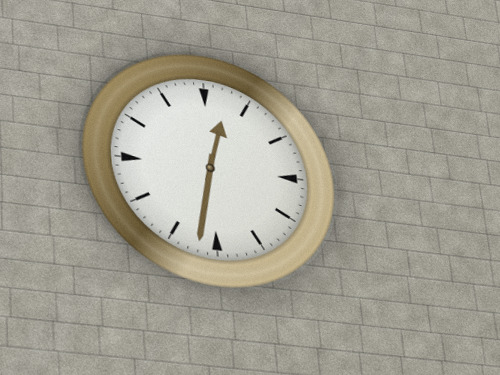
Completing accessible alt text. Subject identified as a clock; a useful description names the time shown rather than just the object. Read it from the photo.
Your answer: 12:32
